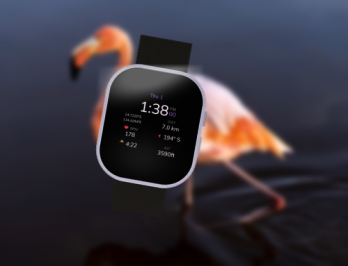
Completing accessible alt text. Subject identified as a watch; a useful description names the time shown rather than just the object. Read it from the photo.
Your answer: 1:38
